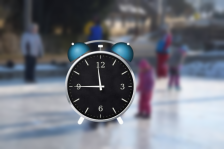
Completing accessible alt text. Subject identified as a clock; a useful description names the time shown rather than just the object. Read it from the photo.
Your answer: 11:45
